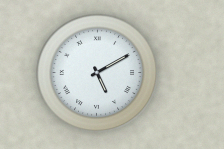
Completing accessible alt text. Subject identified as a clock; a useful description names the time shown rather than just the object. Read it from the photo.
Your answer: 5:10
